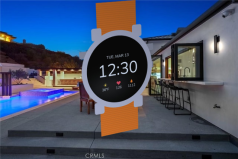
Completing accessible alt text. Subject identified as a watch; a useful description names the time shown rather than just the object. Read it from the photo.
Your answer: 12:30
